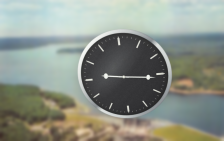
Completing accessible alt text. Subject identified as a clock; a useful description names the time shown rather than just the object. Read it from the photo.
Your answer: 9:16
